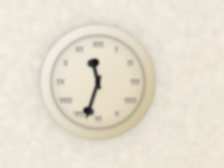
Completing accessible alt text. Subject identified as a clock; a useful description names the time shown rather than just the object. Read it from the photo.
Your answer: 11:33
